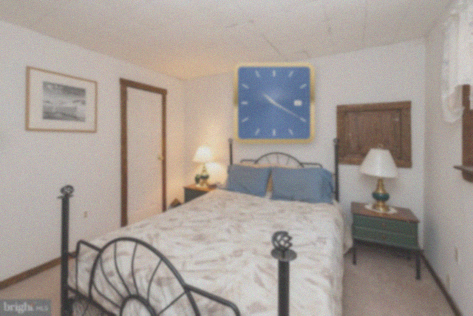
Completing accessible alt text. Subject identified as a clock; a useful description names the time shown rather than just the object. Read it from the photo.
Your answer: 10:20
